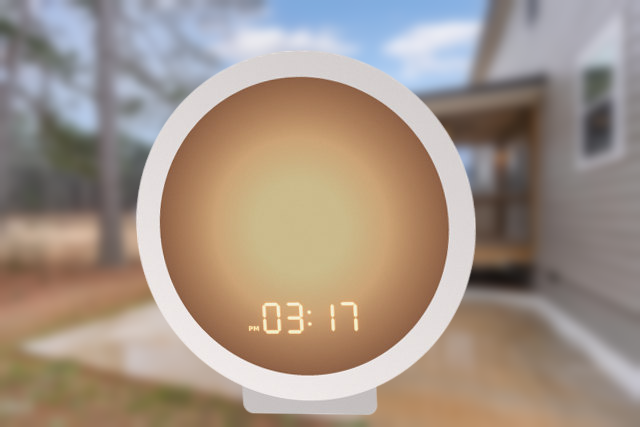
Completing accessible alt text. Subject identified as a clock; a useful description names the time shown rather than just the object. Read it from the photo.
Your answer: 3:17
